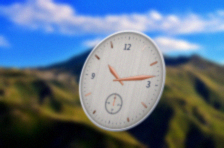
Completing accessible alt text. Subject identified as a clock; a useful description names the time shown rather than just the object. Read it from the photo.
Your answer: 10:13
